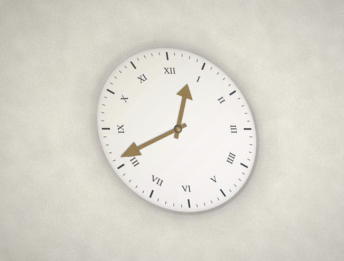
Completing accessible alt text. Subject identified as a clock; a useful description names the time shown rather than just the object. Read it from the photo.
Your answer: 12:41
